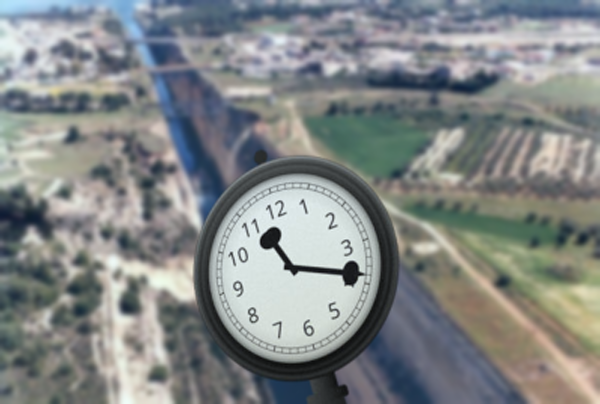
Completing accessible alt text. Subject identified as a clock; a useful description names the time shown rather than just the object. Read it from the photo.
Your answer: 11:19
